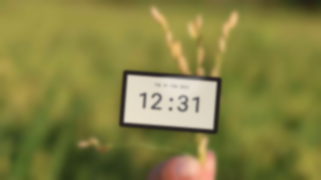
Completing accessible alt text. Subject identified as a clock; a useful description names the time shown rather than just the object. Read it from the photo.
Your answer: 12:31
